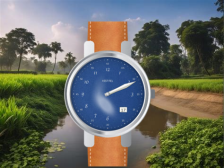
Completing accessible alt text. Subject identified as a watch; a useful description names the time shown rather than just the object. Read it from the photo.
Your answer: 2:11
